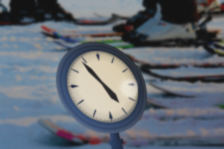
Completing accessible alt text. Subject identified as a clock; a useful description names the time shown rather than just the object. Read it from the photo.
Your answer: 4:54
